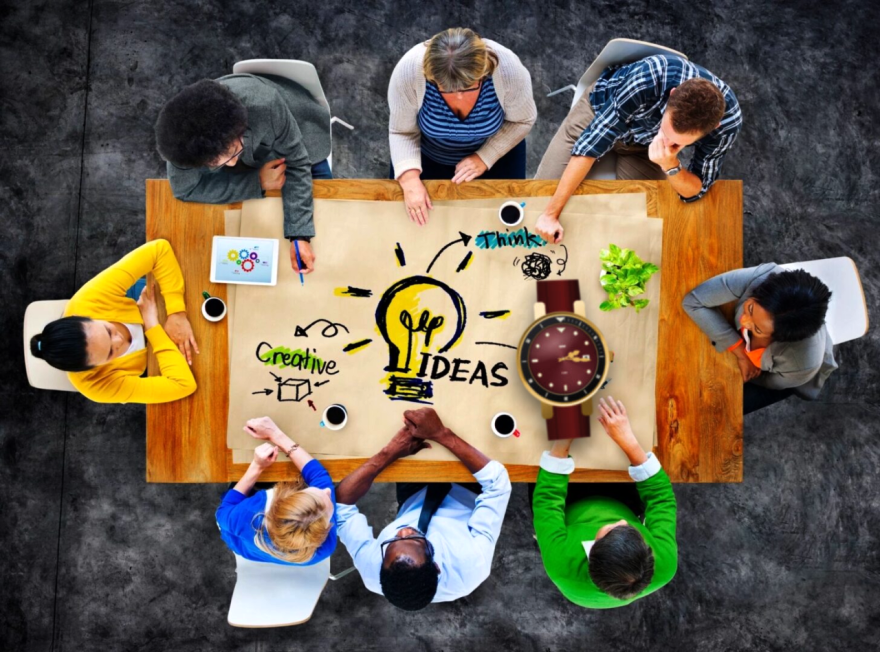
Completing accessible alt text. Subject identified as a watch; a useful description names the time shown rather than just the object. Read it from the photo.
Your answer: 2:16
